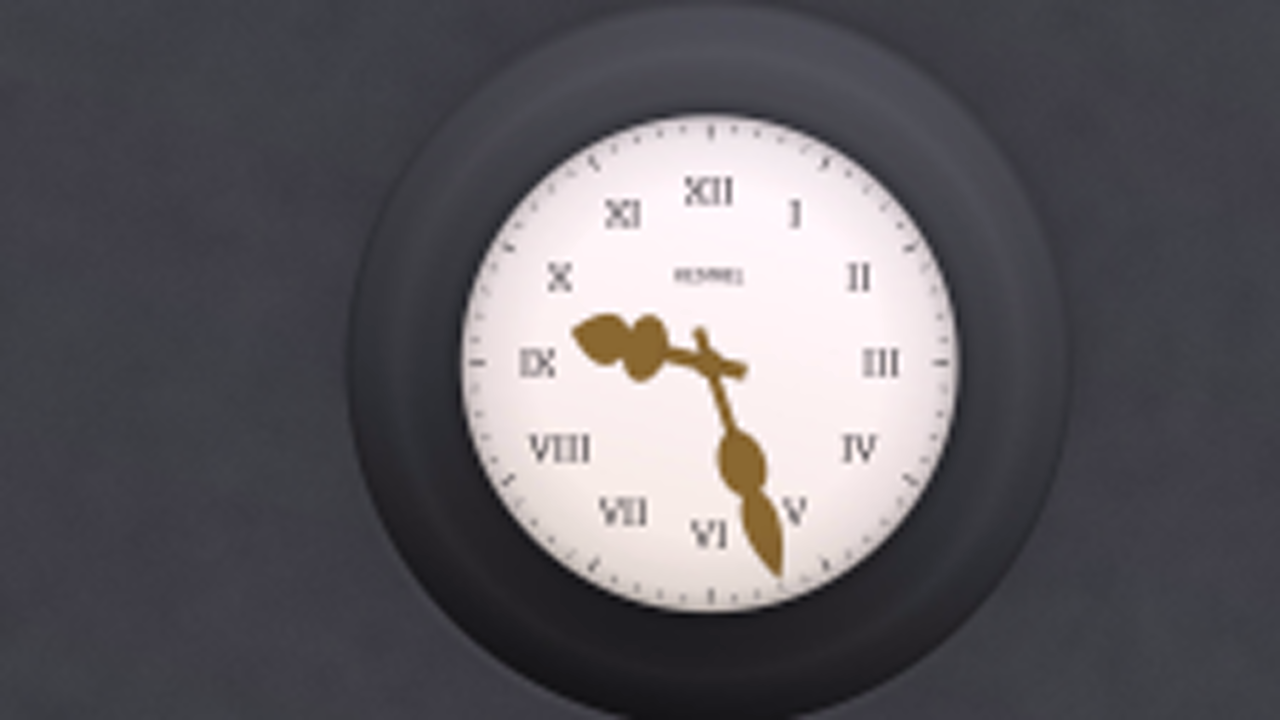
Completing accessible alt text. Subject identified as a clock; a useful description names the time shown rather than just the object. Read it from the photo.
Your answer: 9:27
